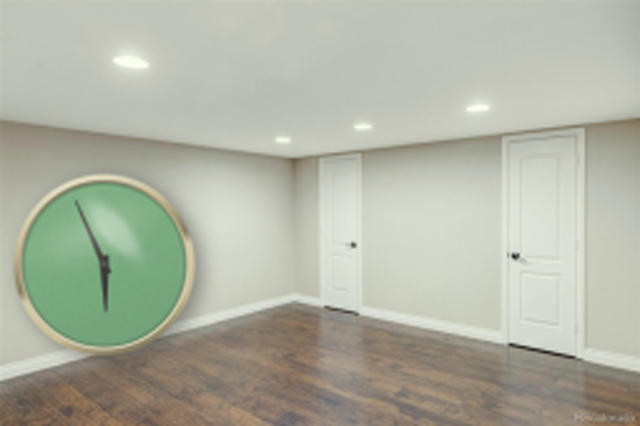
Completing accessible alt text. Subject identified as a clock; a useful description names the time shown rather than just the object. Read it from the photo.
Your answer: 5:56
